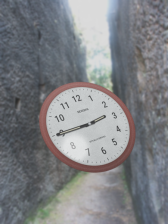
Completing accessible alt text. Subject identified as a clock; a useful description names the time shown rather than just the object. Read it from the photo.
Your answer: 2:45
